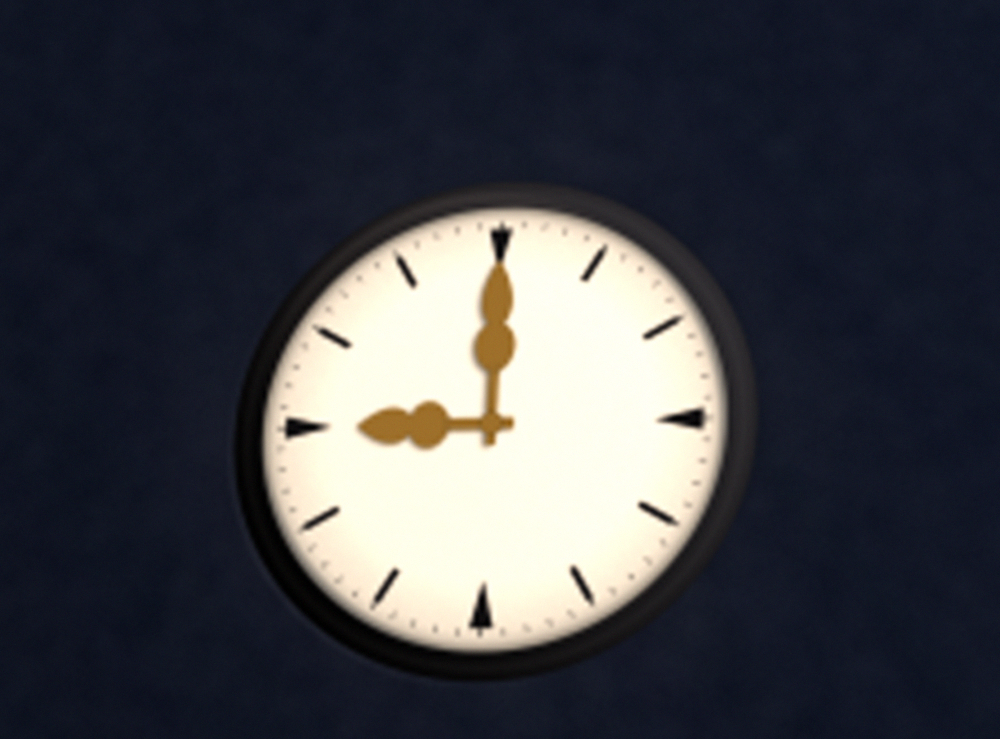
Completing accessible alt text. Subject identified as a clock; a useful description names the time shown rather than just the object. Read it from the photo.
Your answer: 9:00
